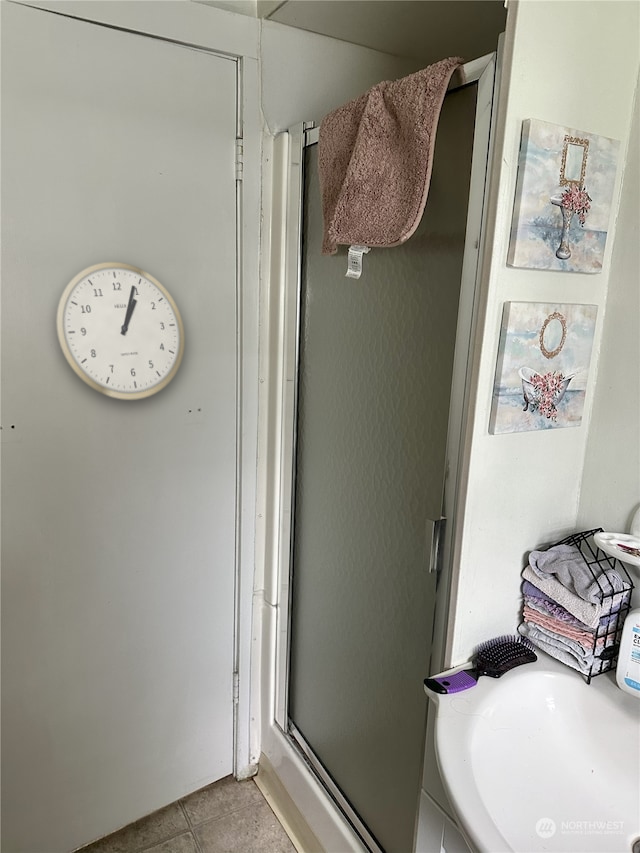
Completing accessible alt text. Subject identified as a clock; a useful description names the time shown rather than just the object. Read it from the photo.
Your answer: 1:04
